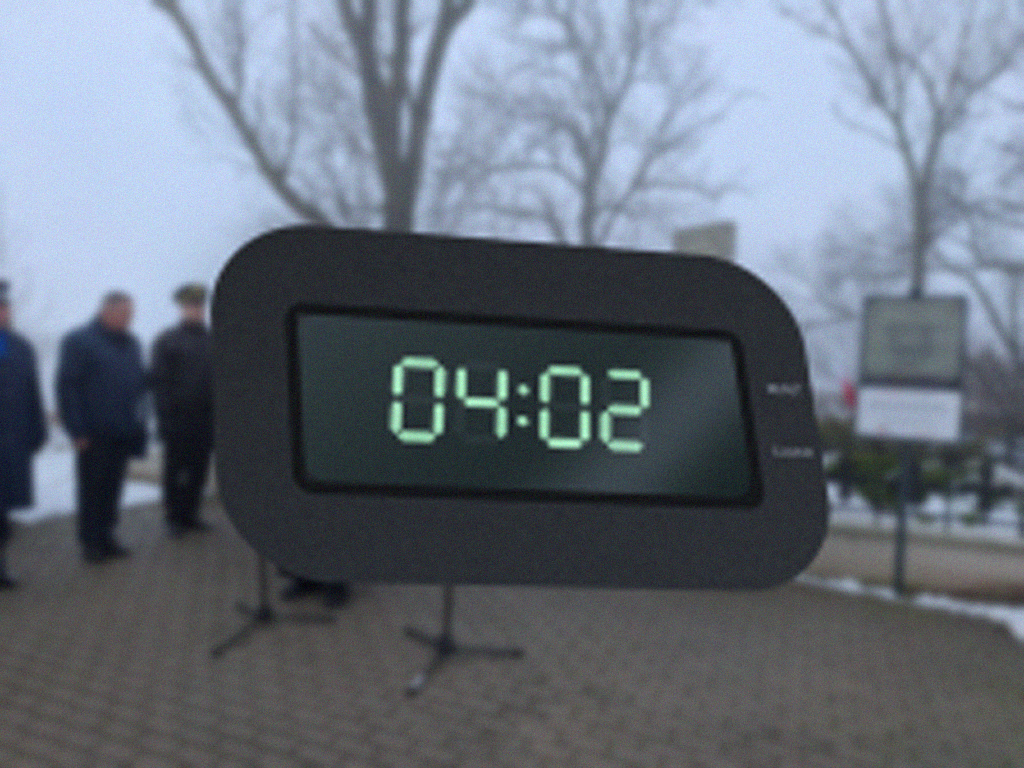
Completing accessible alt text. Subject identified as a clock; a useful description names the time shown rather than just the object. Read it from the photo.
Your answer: 4:02
